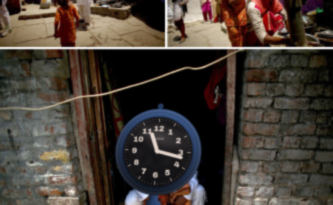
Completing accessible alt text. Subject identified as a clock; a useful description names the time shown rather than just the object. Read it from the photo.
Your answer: 11:17
